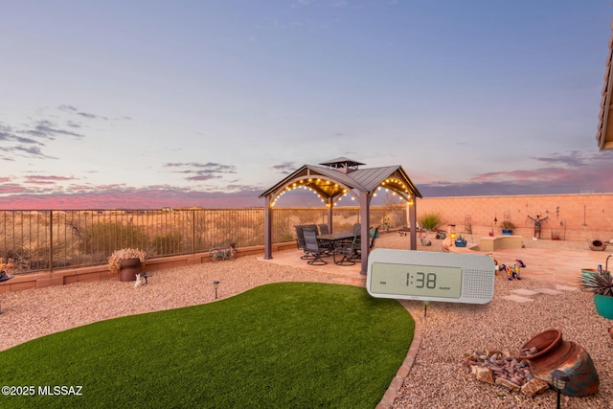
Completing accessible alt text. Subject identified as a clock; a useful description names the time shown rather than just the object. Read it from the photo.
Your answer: 1:38
